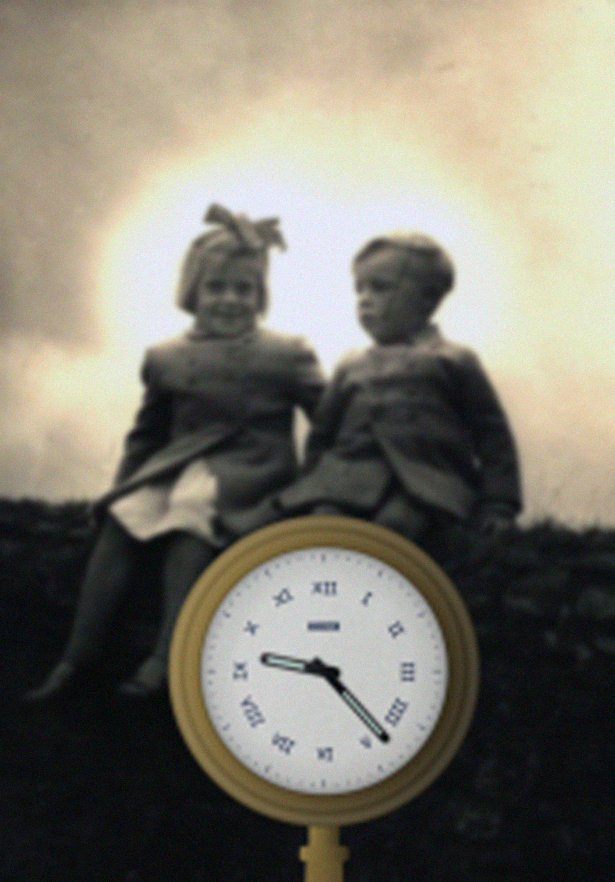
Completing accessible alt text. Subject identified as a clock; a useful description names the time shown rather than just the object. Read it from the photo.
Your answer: 9:23
